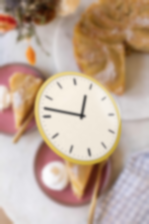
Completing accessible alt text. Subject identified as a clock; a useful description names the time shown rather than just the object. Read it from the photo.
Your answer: 12:47
